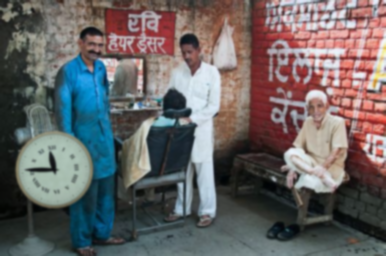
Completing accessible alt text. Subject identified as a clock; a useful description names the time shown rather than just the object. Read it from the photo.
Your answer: 11:46
